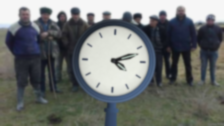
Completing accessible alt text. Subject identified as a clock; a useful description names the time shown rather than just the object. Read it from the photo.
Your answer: 4:12
